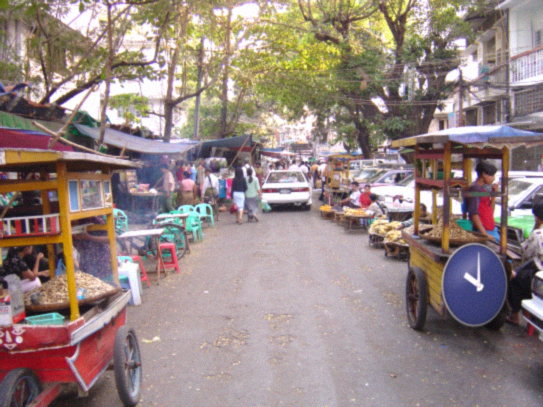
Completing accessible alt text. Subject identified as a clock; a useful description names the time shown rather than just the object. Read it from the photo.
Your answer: 10:00
